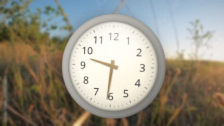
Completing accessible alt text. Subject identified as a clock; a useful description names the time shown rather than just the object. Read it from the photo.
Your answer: 9:31
